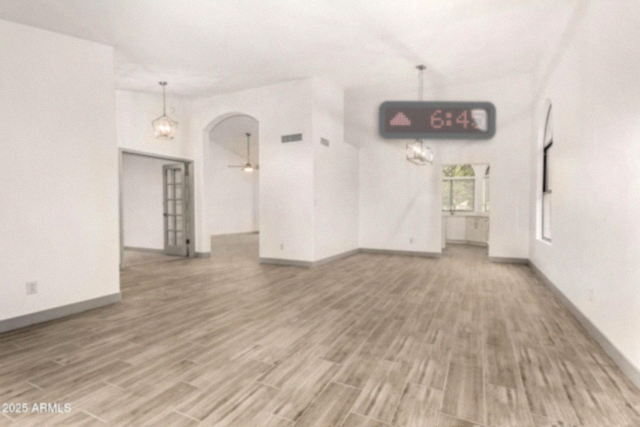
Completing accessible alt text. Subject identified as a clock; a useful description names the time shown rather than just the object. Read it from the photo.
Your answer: 6:45
